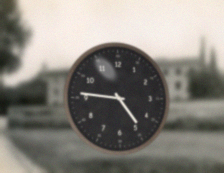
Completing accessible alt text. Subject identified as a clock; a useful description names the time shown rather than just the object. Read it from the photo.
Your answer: 4:46
